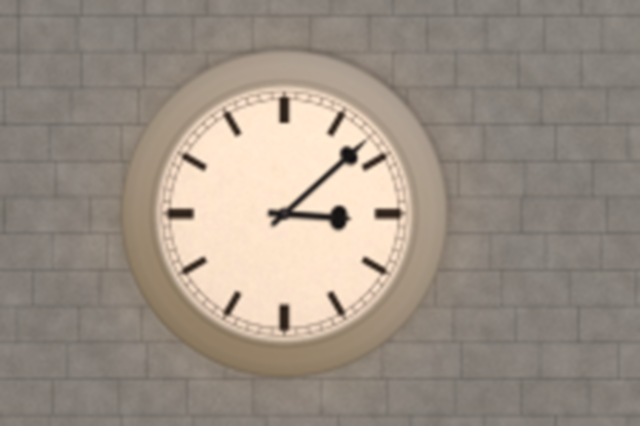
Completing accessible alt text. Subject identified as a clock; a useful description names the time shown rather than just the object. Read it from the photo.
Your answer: 3:08
